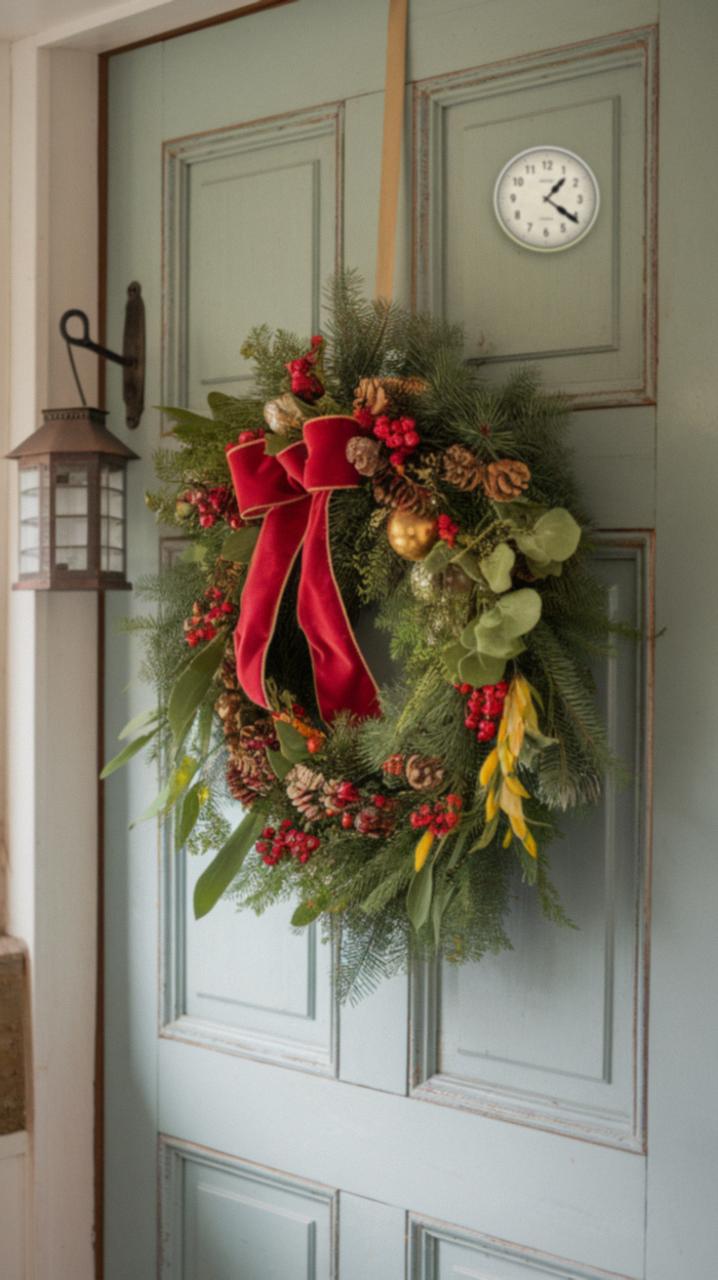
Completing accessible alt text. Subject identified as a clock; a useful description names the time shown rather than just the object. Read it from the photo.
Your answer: 1:21
